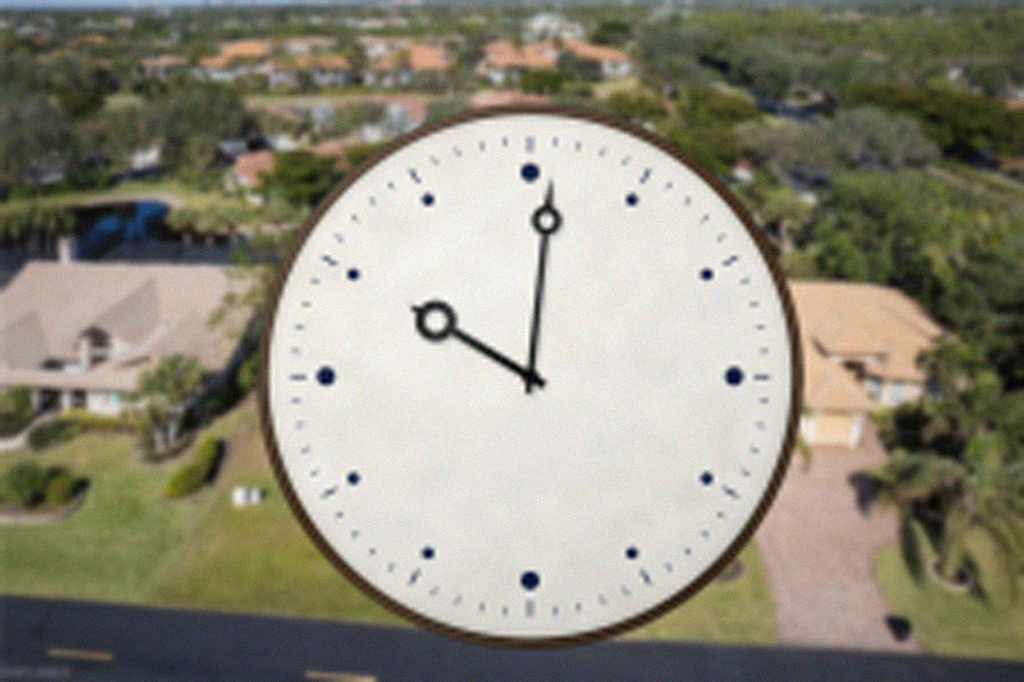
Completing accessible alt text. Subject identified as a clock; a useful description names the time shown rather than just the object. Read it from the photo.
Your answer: 10:01
